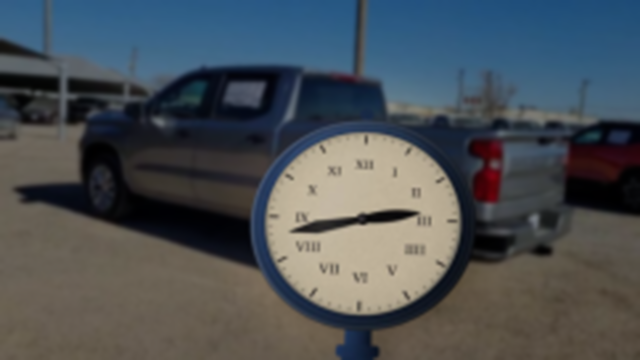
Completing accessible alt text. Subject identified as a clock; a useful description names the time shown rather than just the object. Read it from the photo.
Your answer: 2:43
